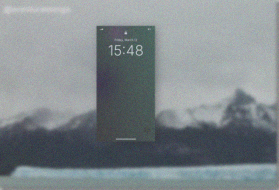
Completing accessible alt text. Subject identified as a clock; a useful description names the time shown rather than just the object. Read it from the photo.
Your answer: 15:48
